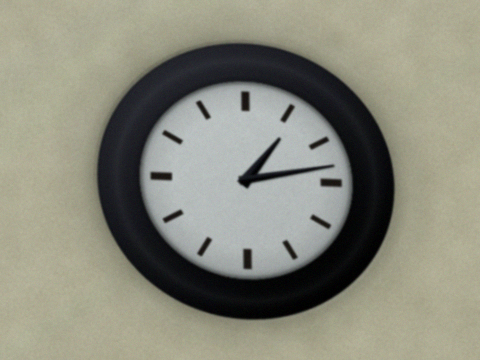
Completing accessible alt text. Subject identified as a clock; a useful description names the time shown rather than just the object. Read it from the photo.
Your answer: 1:13
